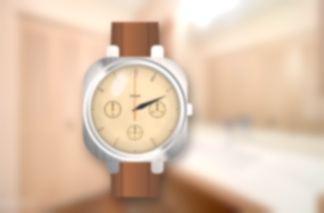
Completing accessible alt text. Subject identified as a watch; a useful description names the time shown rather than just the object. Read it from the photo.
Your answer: 2:11
